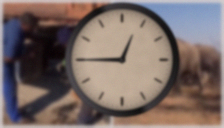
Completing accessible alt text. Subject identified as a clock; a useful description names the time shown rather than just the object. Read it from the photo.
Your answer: 12:45
